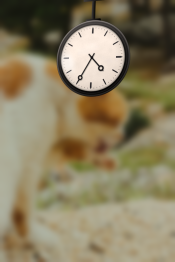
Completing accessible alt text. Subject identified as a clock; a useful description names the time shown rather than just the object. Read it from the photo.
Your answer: 4:35
